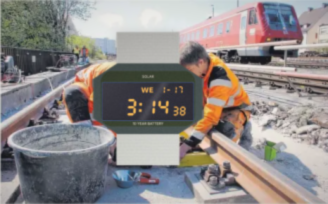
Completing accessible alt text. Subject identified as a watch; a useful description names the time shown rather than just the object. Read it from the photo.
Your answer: 3:14
